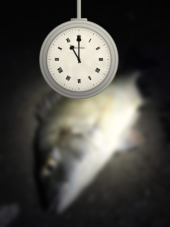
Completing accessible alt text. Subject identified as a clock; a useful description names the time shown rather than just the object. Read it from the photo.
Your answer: 11:00
